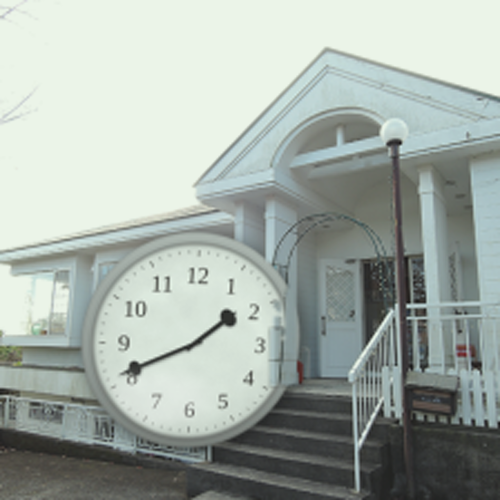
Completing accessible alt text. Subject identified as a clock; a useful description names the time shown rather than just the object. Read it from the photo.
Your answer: 1:41
